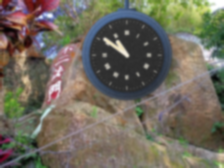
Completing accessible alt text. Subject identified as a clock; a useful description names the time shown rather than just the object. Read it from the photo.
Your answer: 10:51
